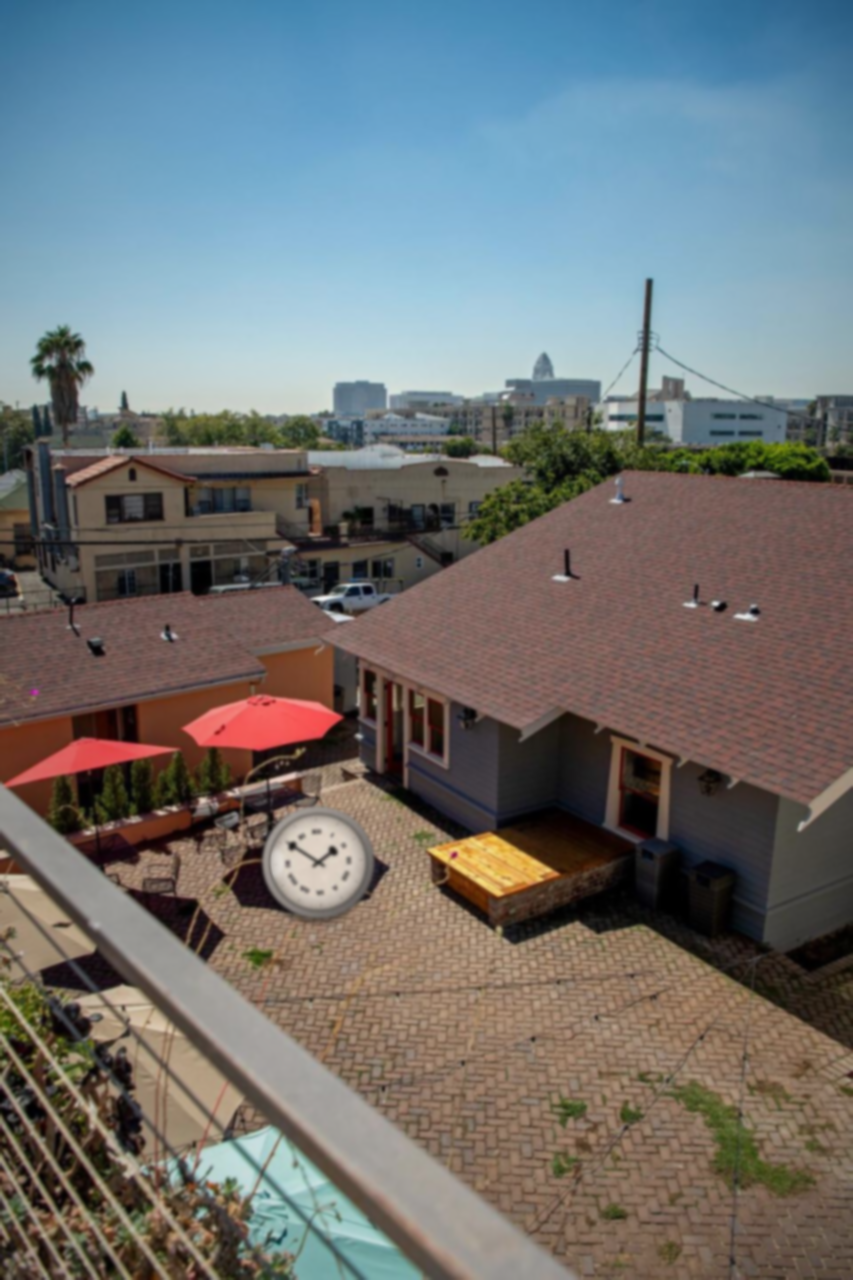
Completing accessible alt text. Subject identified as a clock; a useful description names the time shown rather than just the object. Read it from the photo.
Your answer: 1:51
